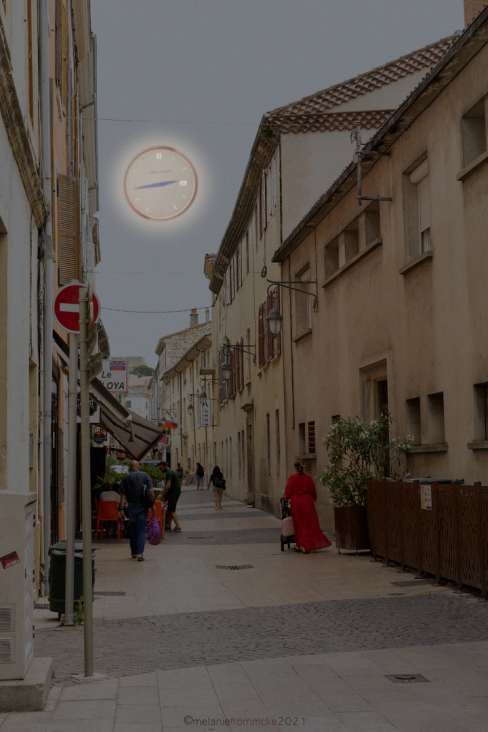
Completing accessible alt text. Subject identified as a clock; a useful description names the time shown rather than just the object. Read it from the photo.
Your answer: 2:44
